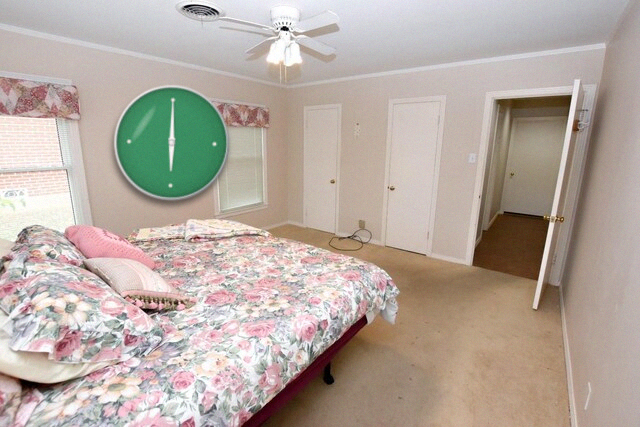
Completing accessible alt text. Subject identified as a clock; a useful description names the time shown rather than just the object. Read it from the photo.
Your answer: 6:00
